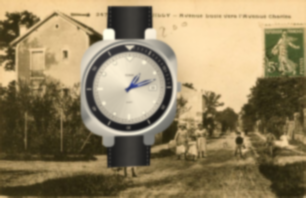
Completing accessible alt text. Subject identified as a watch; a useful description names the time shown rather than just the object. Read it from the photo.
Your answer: 1:12
